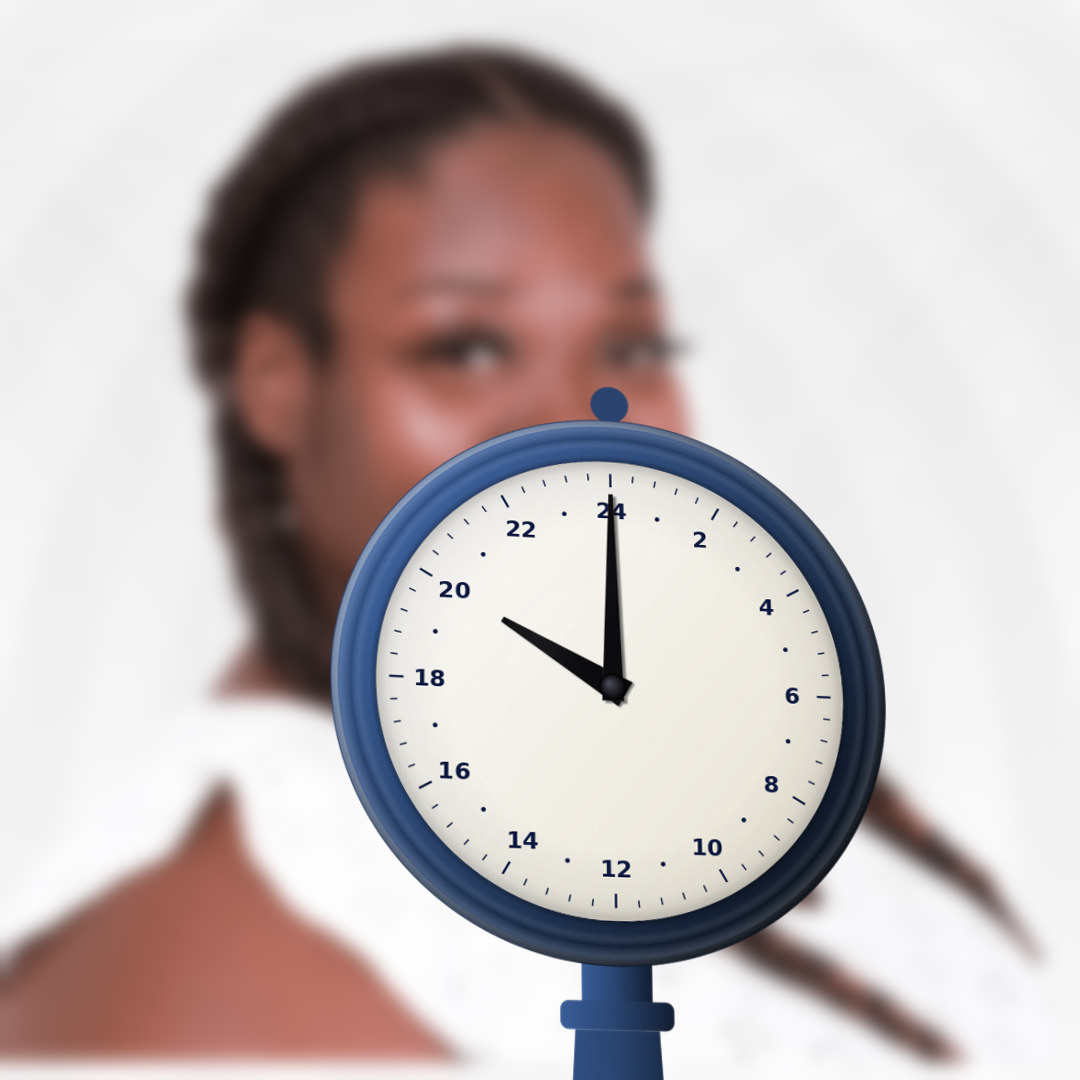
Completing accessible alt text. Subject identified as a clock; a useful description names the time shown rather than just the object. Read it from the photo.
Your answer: 20:00
